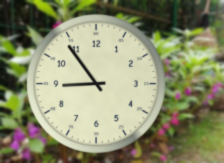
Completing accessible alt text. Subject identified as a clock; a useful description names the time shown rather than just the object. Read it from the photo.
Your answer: 8:54
